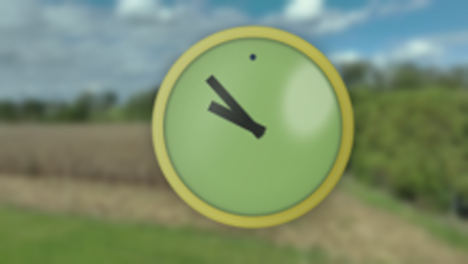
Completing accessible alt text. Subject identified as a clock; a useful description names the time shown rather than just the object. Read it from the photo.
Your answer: 9:53
